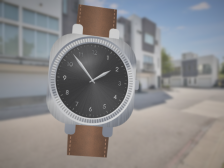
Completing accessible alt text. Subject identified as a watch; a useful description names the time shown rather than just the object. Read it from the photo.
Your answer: 1:53
